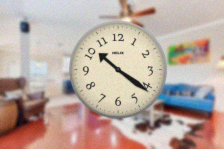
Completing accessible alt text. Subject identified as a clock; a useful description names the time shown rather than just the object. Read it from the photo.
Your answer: 10:21
